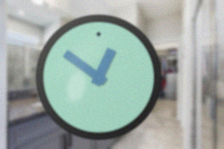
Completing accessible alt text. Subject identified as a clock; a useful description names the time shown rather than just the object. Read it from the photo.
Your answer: 12:51
